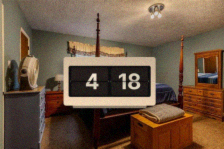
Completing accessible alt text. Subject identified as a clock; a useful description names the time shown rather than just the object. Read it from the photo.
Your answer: 4:18
